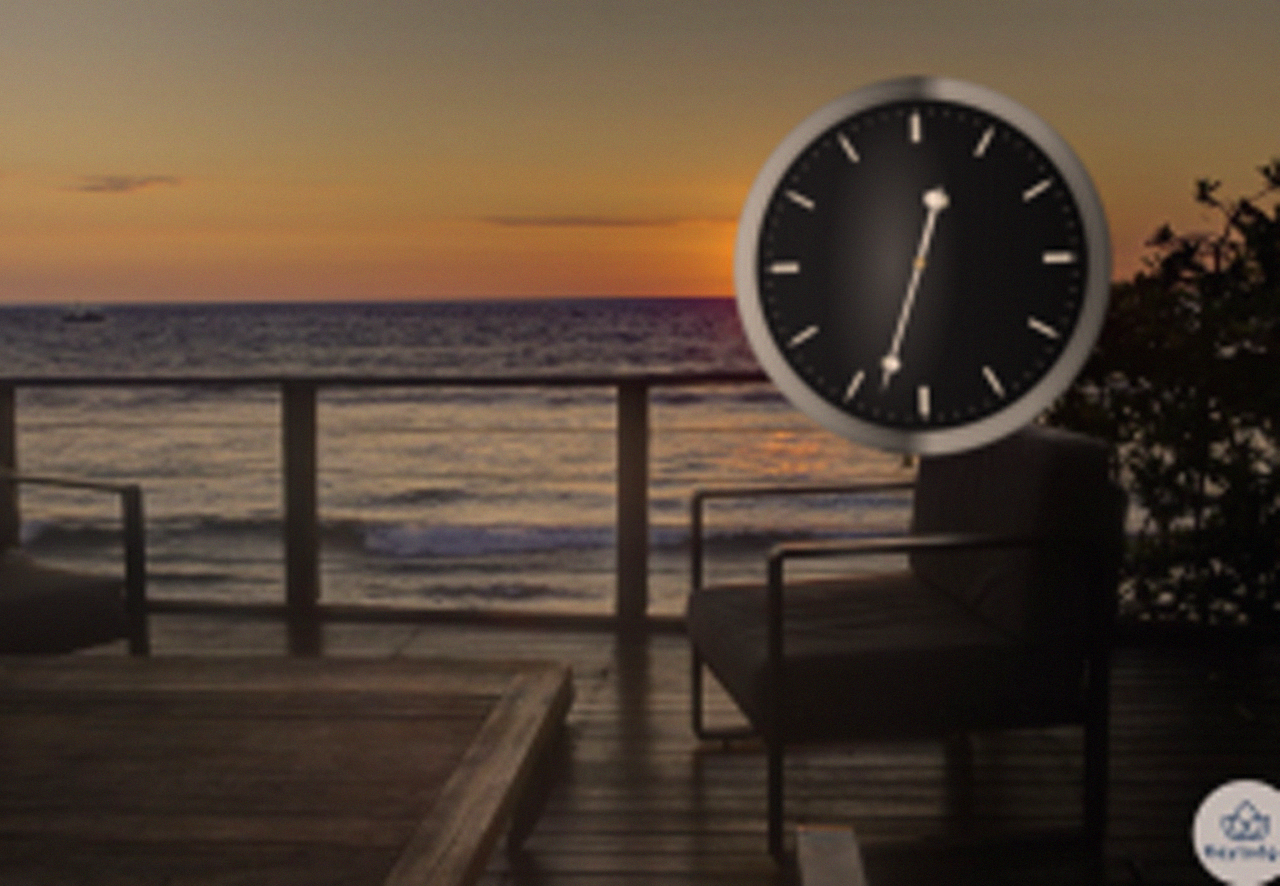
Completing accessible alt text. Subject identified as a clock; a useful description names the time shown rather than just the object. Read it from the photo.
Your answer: 12:33
